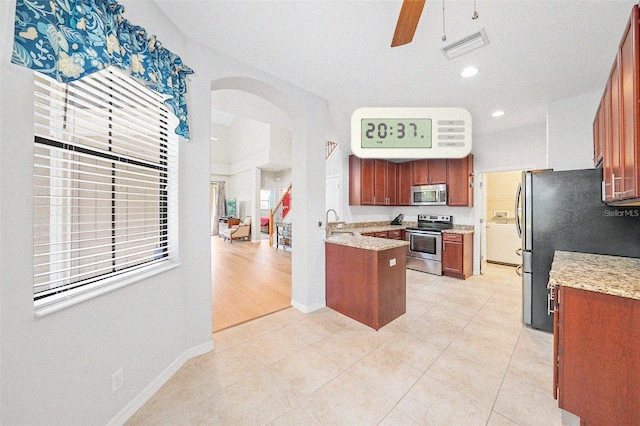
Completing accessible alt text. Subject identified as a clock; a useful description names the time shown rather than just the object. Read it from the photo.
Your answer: 20:37
